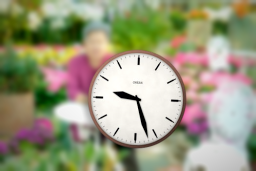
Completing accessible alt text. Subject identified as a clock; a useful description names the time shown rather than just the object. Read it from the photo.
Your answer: 9:27
